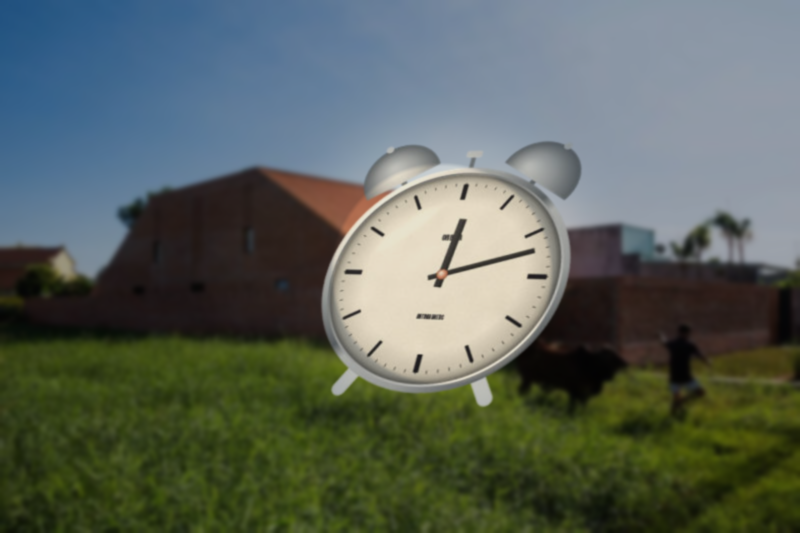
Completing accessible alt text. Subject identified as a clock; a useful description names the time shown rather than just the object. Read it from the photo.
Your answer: 12:12
